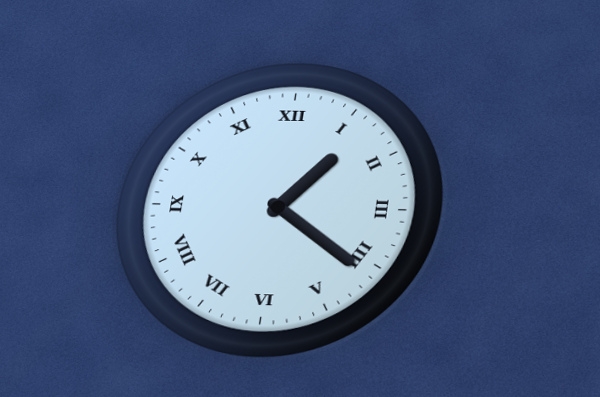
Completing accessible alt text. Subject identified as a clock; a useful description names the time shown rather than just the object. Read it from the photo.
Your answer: 1:21
